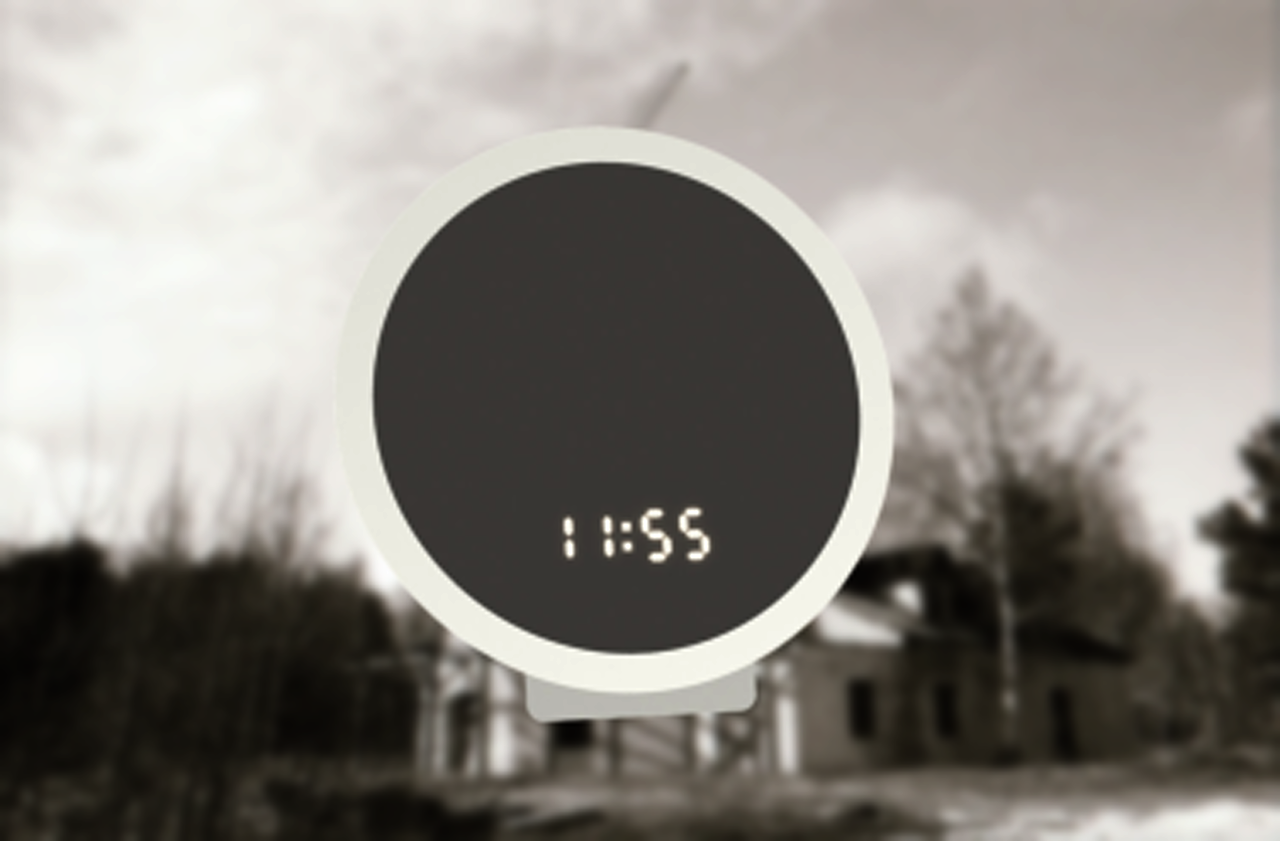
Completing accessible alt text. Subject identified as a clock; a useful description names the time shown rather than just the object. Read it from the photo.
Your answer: 11:55
